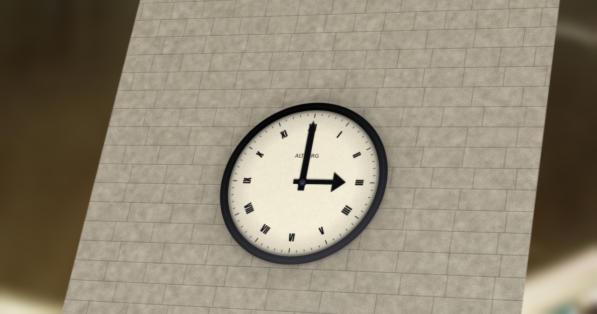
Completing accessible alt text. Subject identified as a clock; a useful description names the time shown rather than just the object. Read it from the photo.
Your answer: 3:00
